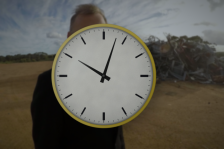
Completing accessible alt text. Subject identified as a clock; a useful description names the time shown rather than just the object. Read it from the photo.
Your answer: 10:03
